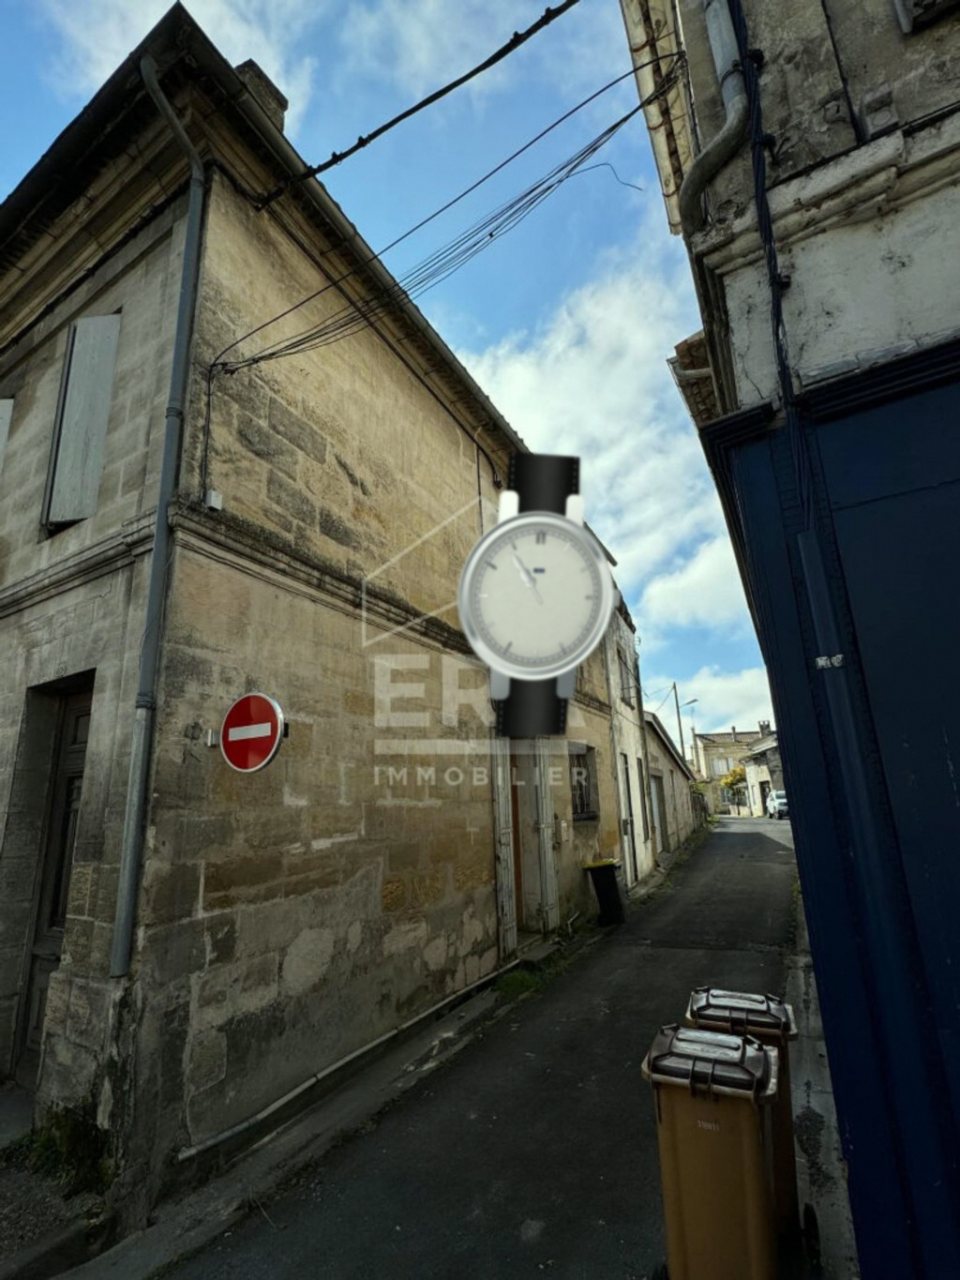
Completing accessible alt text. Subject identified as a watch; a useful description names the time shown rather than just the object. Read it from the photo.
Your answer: 10:54
